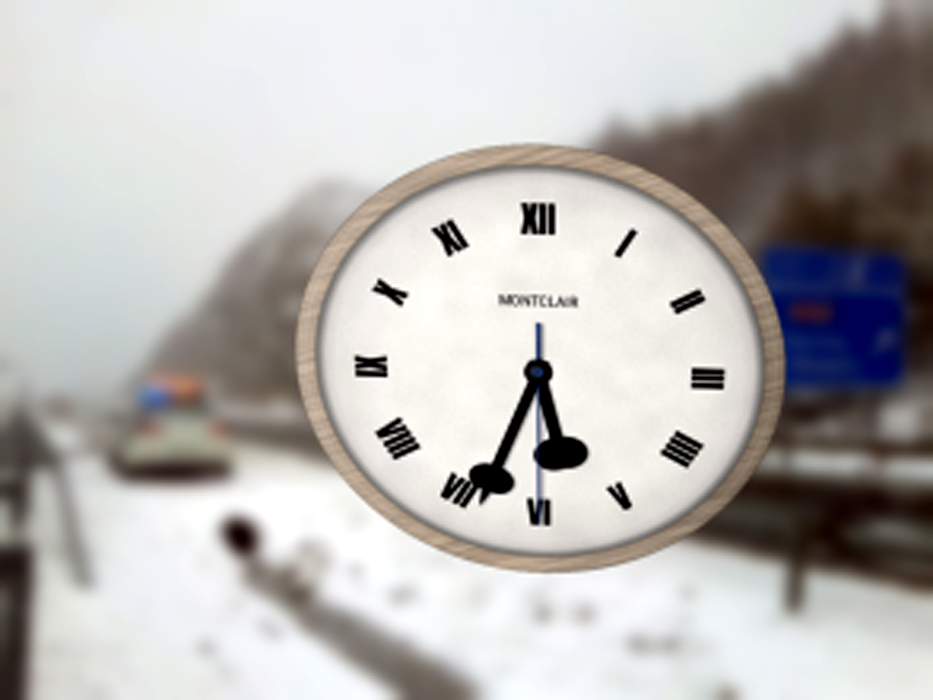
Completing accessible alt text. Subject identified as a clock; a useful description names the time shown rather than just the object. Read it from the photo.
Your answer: 5:33:30
